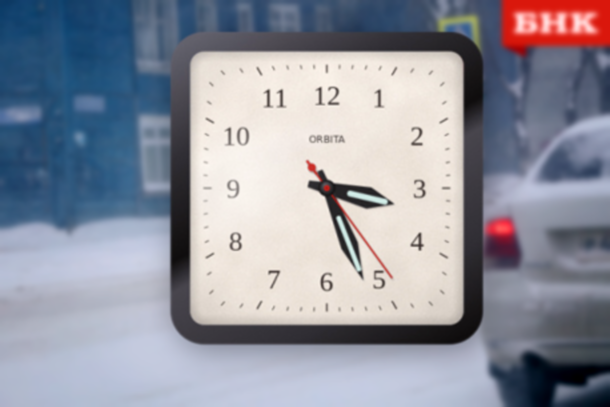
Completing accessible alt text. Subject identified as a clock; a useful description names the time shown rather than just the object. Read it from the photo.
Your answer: 3:26:24
